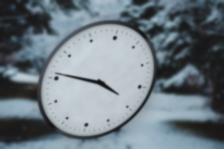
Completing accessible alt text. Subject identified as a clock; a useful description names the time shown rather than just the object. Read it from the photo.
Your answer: 3:46
